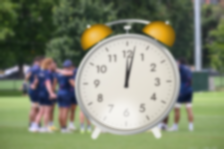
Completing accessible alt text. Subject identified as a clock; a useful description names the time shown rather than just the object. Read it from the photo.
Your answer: 12:02
